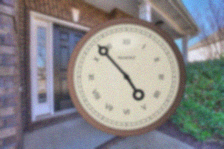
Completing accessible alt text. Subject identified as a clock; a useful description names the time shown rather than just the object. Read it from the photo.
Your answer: 4:53
